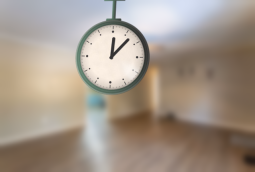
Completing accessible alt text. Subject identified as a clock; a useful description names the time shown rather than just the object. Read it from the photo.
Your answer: 12:07
